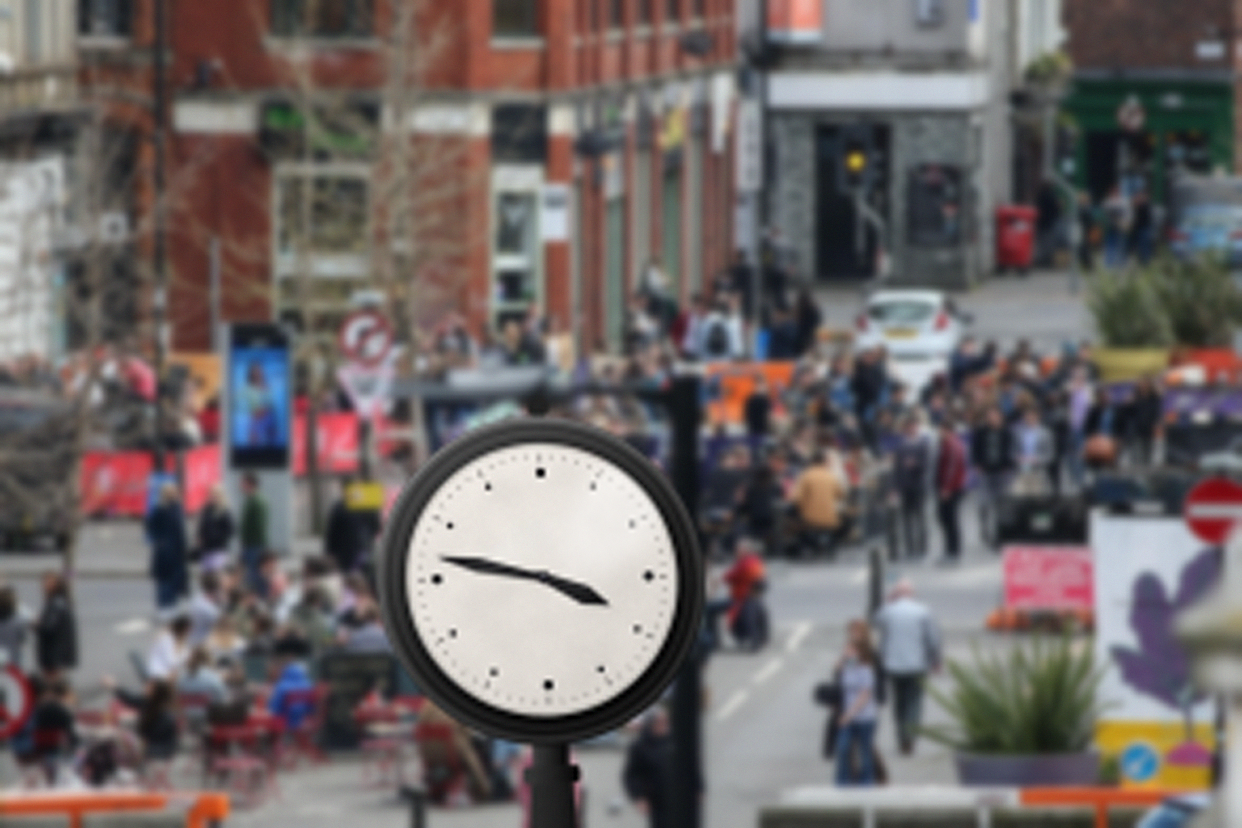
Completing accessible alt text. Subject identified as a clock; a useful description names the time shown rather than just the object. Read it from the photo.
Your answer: 3:47
